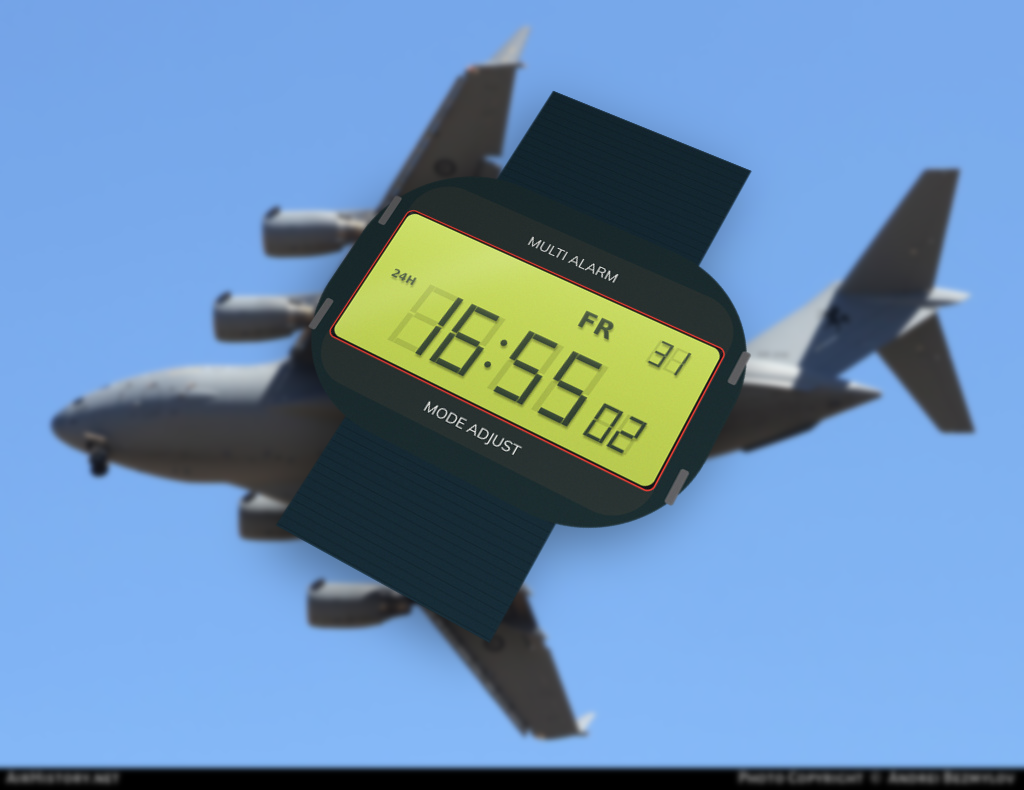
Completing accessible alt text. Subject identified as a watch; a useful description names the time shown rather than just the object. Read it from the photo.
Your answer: 16:55:02
